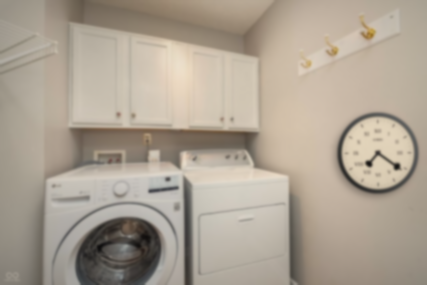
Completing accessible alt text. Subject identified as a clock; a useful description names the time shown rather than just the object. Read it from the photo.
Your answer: 7:21
